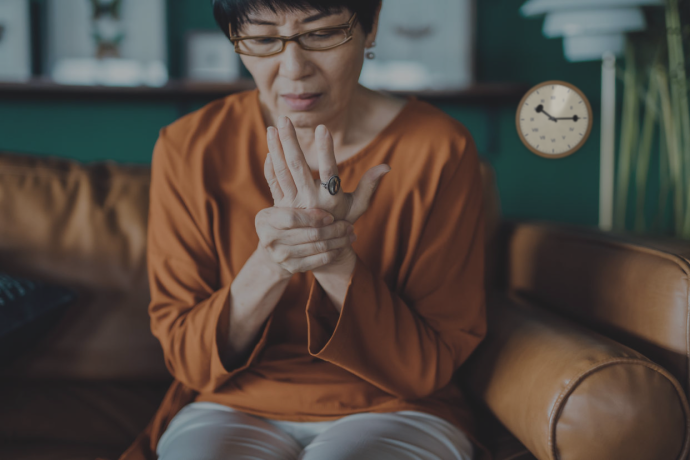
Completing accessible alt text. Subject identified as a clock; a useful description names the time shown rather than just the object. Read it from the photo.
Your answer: 10:15
